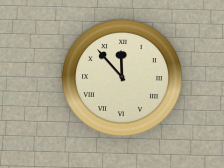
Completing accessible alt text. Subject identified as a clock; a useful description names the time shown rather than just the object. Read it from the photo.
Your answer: 11:53
